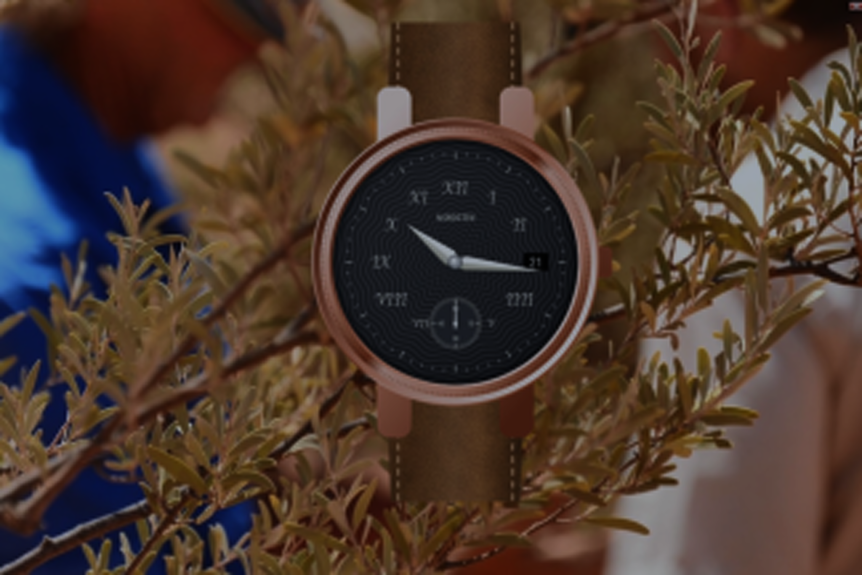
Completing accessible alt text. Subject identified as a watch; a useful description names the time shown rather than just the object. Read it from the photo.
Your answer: 10:16
